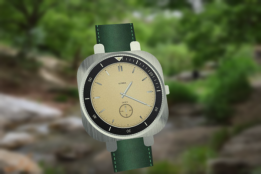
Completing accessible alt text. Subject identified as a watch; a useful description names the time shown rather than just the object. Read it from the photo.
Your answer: 1:20
